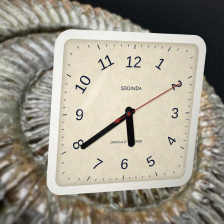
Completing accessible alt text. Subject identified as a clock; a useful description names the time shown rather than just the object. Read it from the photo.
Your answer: 5:39:10
